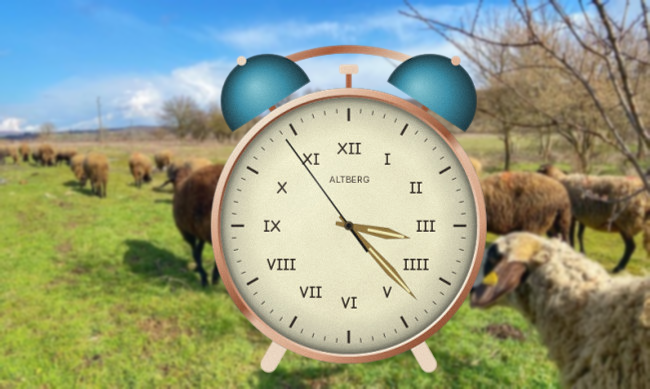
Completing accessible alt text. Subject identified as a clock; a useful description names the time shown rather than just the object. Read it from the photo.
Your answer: 3:22:54
